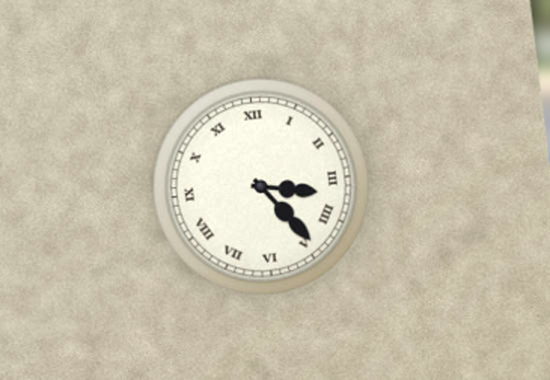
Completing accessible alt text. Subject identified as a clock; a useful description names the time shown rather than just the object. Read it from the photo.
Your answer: 3:24
